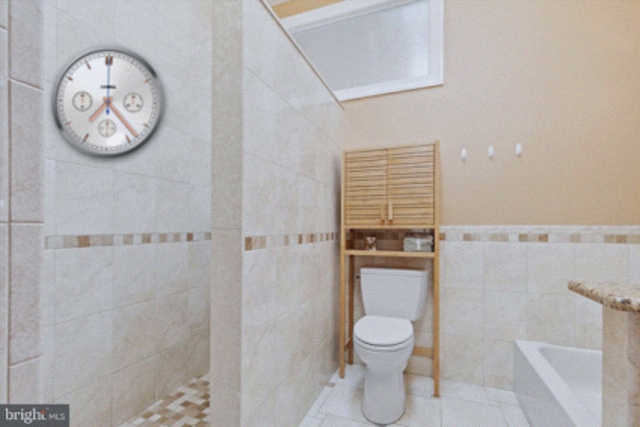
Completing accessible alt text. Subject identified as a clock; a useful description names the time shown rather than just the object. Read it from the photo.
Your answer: 7:23
